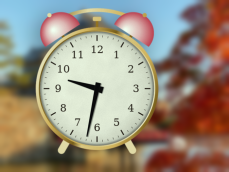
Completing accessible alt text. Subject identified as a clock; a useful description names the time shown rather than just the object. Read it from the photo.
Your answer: 9:32
